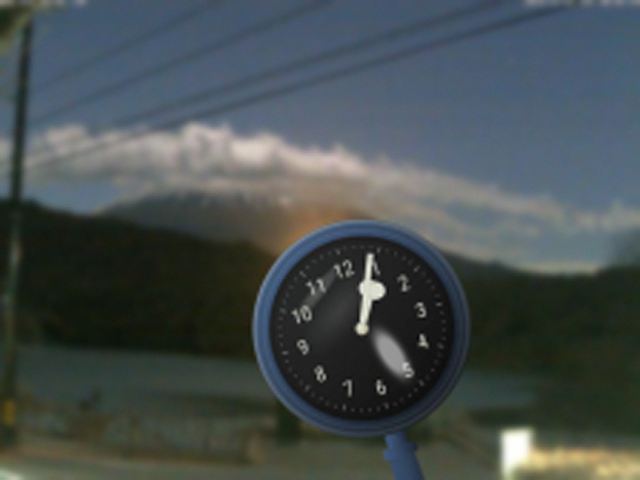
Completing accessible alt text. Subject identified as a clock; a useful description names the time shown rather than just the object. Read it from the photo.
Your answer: 1:04
